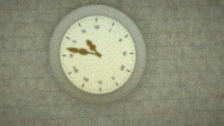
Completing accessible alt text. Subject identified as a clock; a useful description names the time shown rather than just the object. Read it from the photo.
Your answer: 10:47
